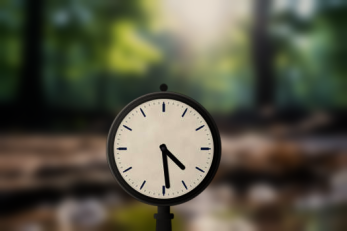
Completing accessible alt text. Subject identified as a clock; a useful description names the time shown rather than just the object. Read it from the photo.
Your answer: 4:29
